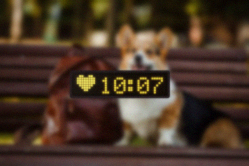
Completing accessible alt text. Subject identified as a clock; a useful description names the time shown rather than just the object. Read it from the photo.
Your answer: 10:07
